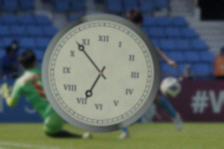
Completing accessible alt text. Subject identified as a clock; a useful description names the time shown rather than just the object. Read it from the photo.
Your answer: 6:53
